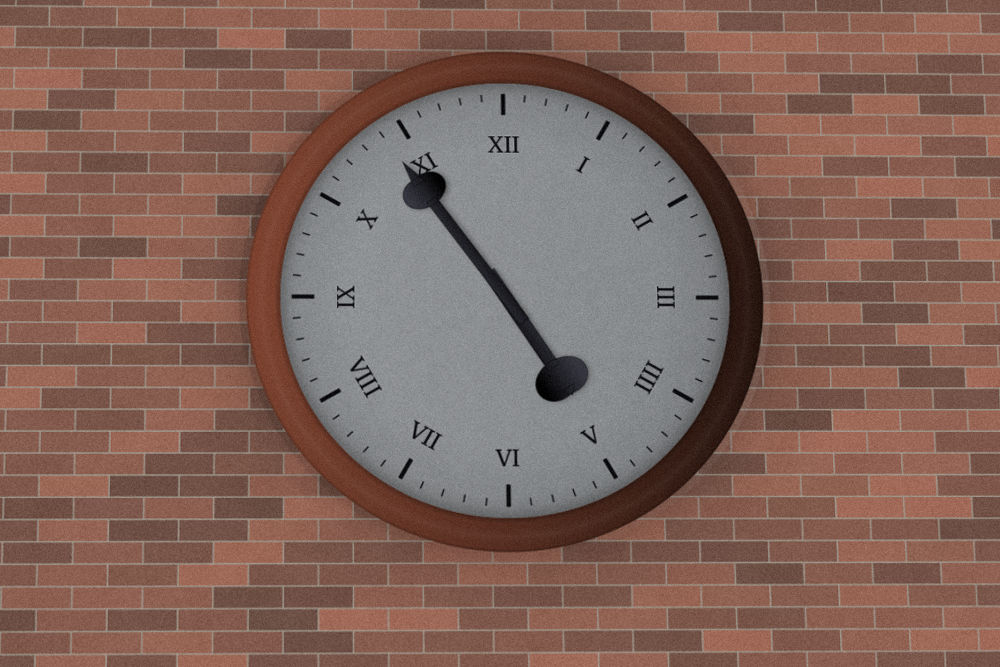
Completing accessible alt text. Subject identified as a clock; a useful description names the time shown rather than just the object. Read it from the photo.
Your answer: 4:54
